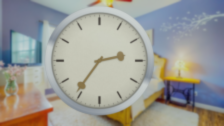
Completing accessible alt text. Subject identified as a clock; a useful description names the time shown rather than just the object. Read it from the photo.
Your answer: 2:36
